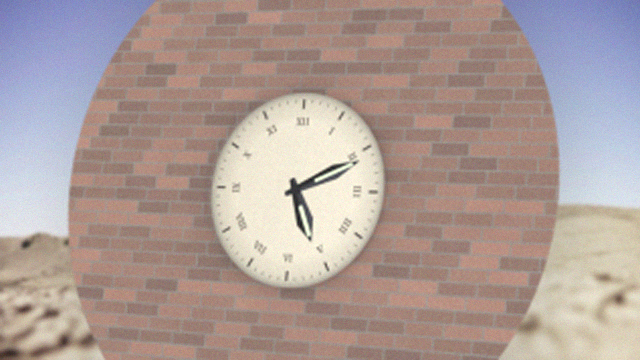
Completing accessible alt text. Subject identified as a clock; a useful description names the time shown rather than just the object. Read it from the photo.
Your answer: 5:11
